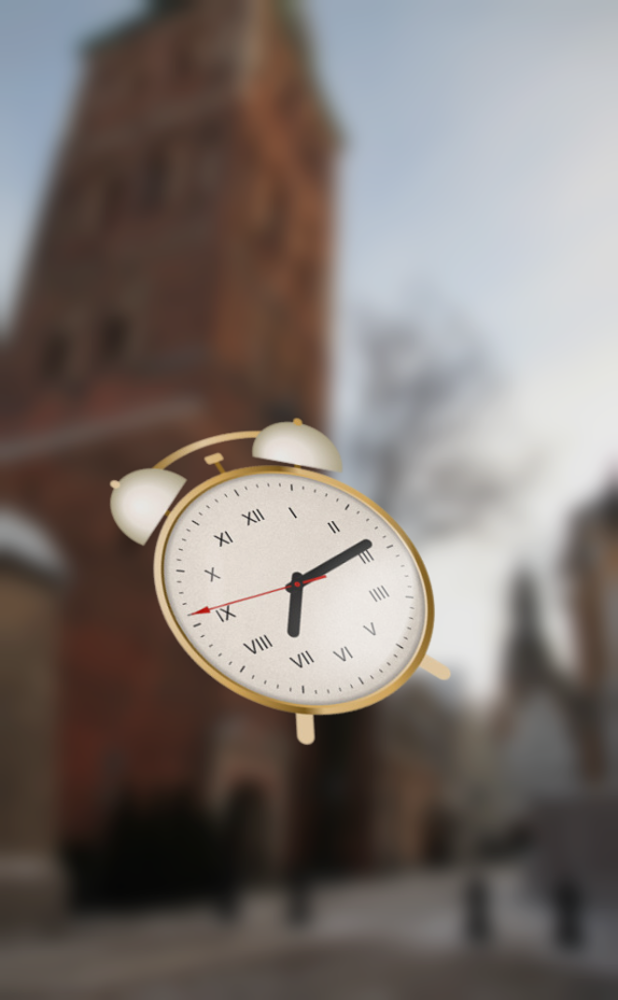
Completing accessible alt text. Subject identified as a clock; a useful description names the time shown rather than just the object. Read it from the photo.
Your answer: 7:13:46
